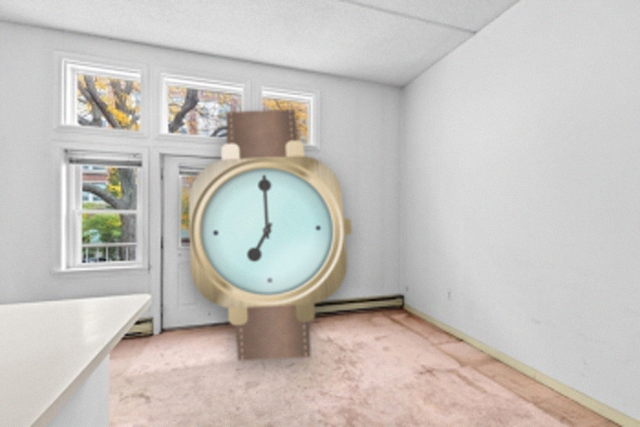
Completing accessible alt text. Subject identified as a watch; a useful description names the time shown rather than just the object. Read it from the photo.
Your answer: 7:00
